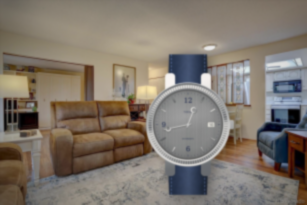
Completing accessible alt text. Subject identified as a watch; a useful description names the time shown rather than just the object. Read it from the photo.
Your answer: 12:43
